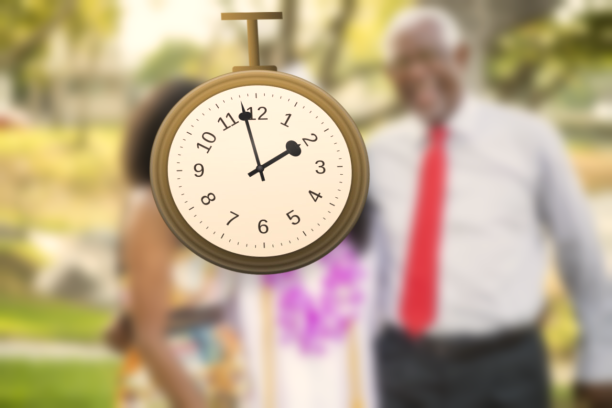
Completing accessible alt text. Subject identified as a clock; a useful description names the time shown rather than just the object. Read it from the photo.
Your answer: 1:58
